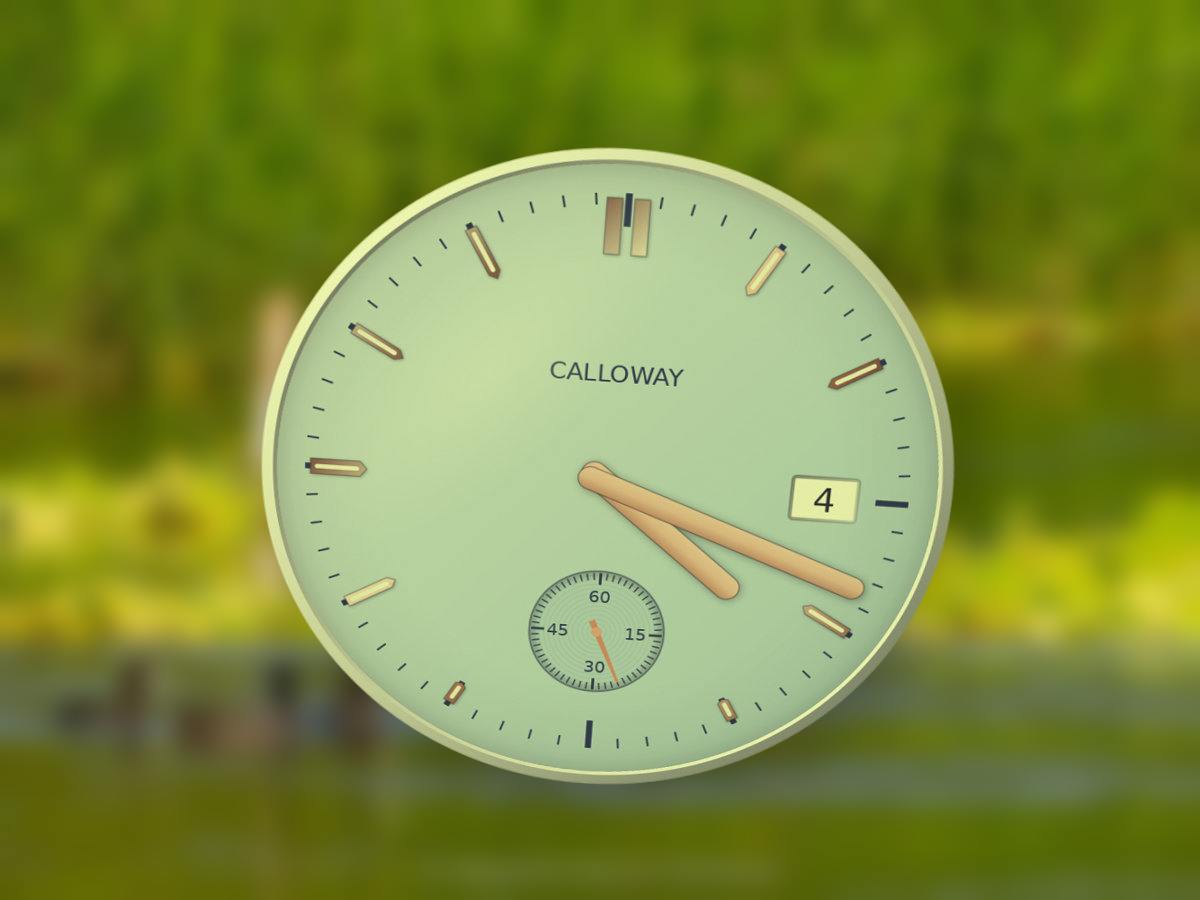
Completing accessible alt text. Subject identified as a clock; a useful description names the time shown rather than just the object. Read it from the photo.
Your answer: 4:18:26
